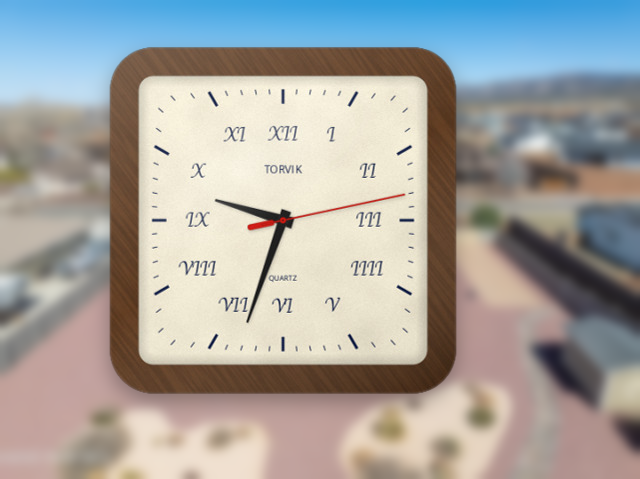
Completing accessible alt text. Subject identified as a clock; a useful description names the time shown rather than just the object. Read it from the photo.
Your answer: 9:33:13
